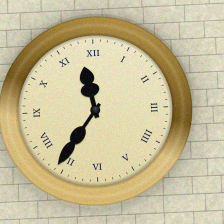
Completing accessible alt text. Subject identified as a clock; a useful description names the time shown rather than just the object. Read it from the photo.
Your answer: 11:36
